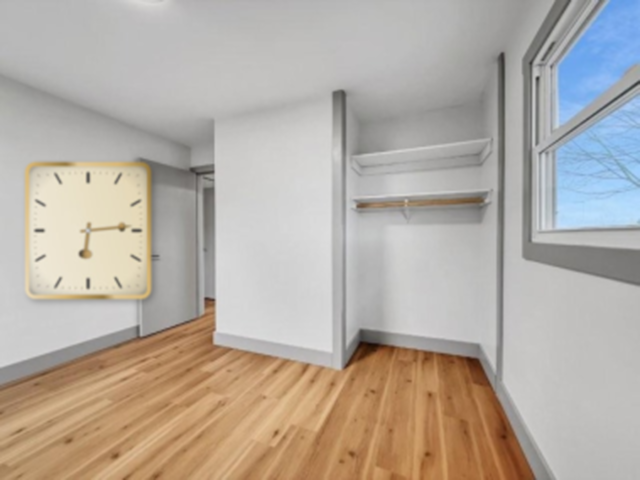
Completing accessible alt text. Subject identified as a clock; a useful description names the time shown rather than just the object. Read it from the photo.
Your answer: 6:14
